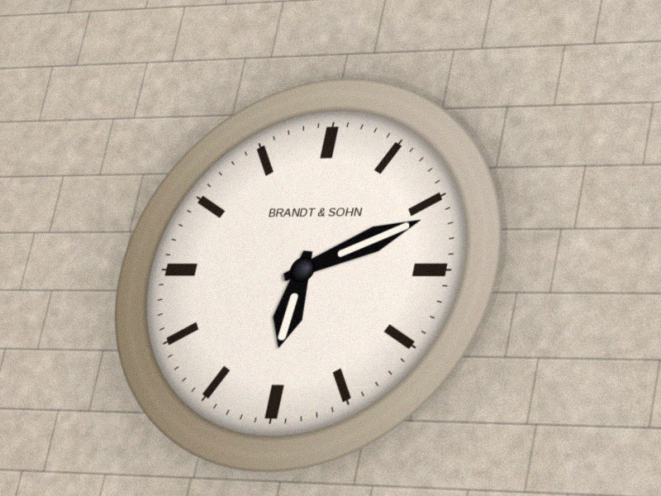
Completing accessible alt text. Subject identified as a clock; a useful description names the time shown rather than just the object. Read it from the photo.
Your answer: 6:11
